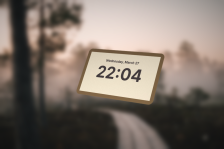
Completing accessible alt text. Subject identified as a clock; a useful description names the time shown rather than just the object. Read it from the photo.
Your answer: 22:04
